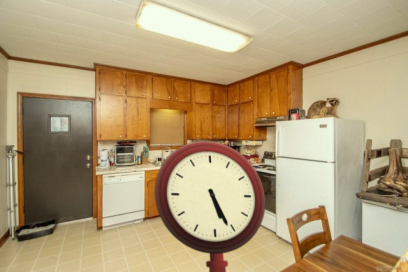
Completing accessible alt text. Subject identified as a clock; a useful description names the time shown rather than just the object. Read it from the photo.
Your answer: 5:26
